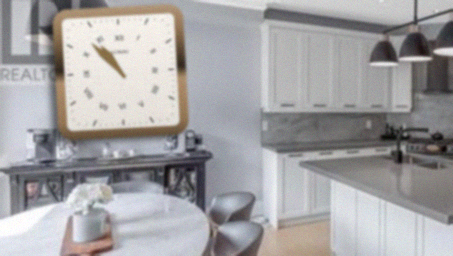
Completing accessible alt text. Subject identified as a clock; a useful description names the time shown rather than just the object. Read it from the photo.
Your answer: 10:53
